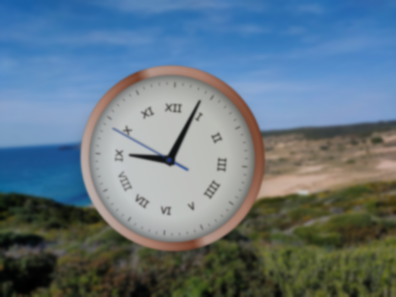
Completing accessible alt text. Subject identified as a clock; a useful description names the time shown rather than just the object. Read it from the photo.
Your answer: 9:03:49
